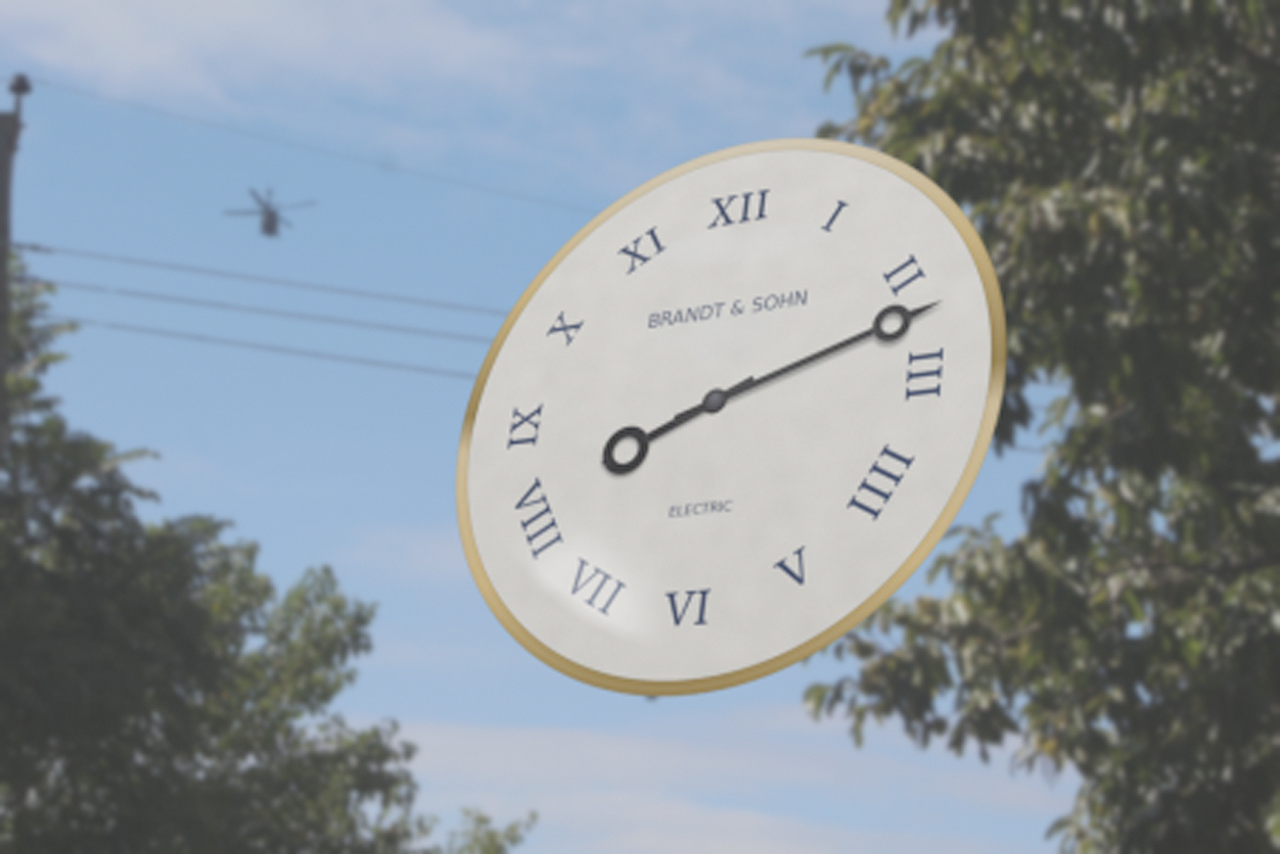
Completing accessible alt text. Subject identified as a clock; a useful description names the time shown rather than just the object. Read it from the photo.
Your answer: 8:12
